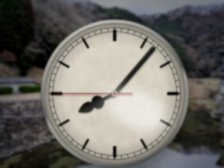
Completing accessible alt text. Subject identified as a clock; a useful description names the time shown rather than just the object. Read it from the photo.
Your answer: 8:06:45
